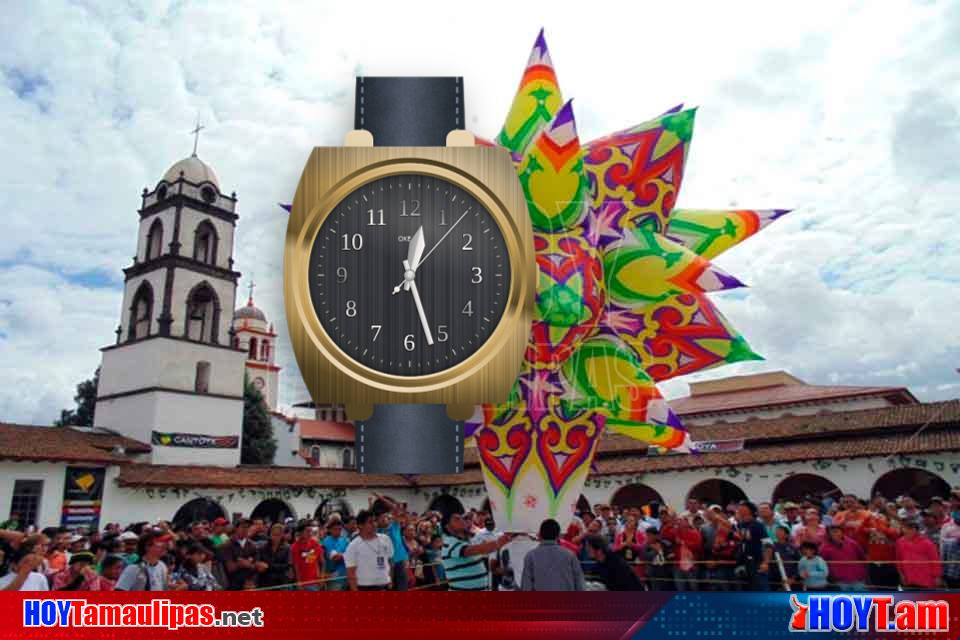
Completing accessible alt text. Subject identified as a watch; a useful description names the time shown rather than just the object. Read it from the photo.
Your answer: 12:27:07
